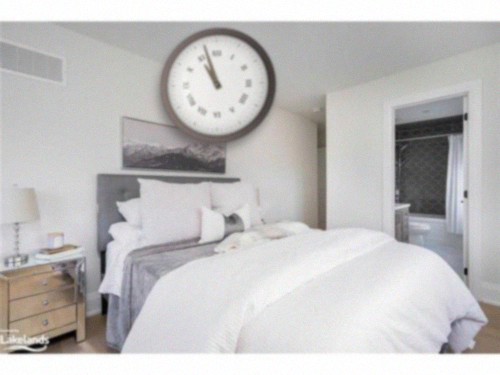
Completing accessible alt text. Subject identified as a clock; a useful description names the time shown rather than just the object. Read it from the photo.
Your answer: 10:57
